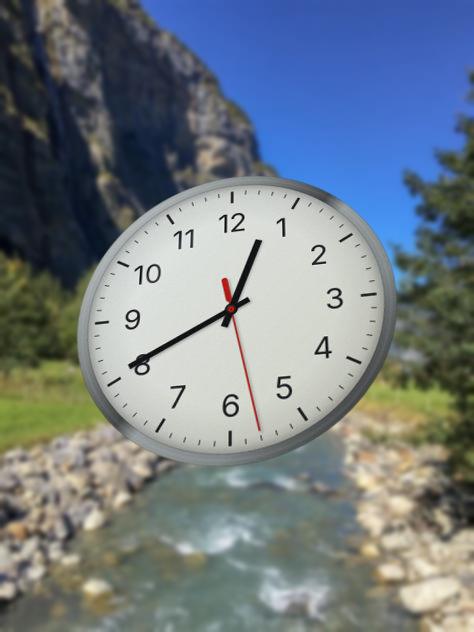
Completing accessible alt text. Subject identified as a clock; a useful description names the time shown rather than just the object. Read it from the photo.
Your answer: 12:40:28
